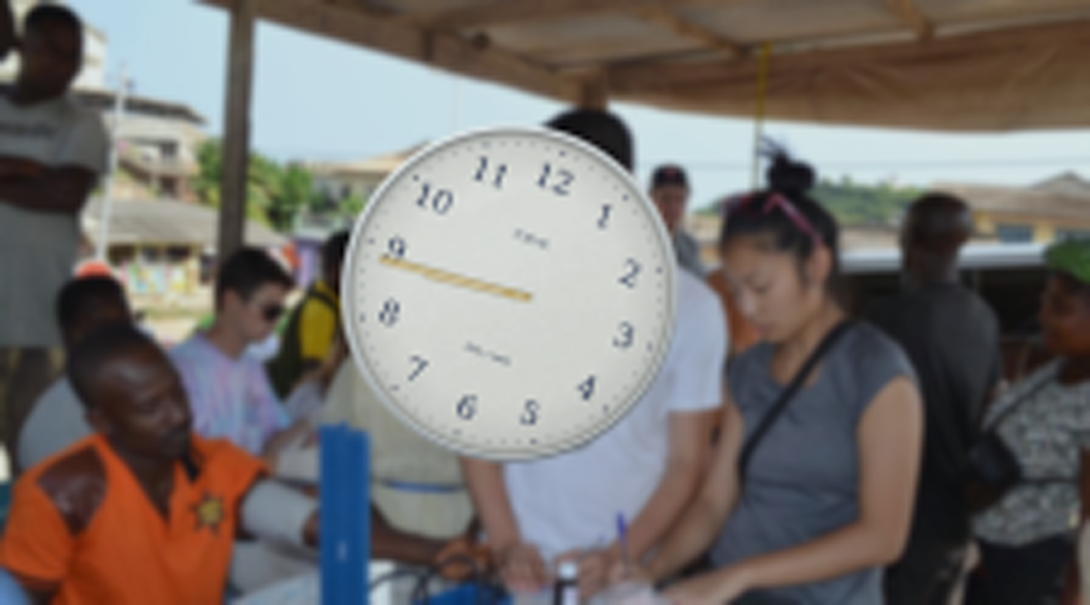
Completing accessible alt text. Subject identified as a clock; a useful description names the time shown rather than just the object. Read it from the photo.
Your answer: 8:44
